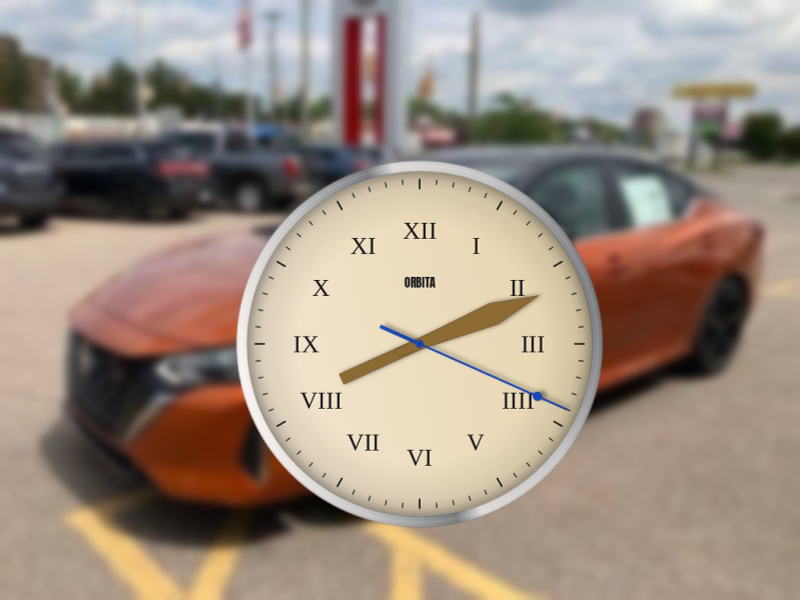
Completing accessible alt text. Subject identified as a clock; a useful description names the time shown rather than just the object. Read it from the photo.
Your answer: 8:11:19
